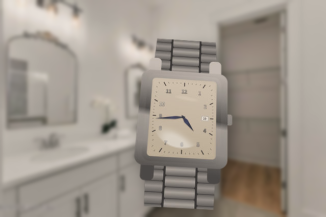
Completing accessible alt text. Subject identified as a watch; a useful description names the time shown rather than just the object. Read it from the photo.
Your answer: 4:44
